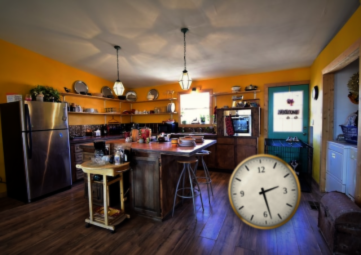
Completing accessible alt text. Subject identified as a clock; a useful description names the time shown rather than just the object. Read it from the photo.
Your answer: 2:28
